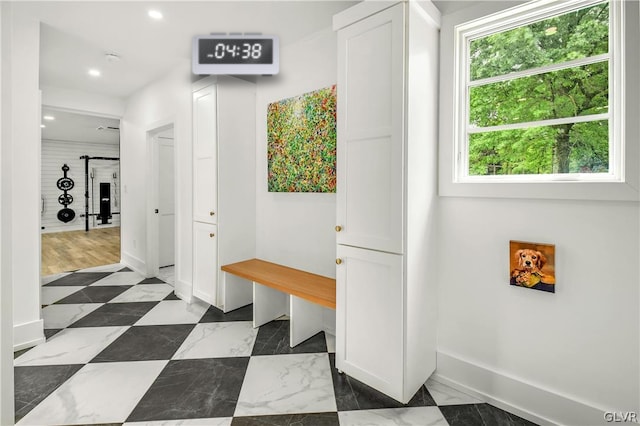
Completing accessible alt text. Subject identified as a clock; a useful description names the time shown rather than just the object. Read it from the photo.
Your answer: 4:38
